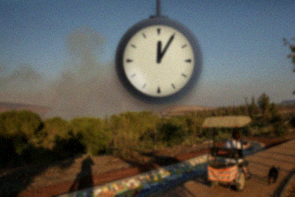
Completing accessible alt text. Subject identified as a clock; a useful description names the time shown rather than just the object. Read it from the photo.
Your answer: 12:05
